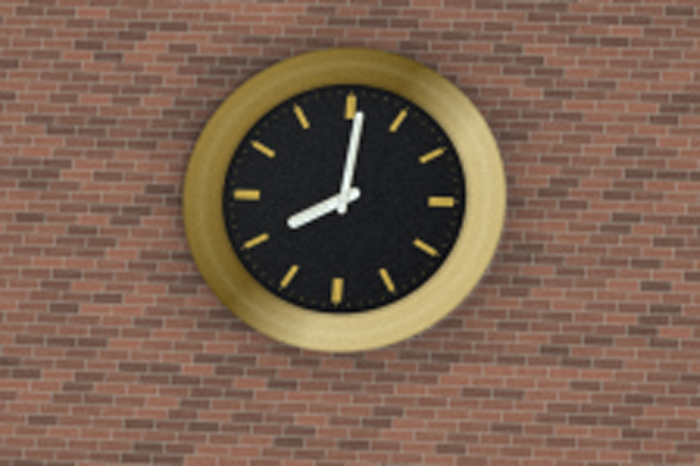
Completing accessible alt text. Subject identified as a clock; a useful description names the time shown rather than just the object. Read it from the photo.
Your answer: 8:01
